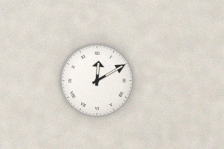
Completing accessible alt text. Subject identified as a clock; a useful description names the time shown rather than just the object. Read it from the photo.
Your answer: 12:10
